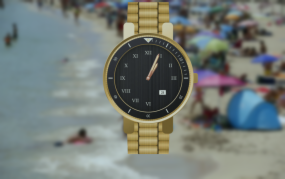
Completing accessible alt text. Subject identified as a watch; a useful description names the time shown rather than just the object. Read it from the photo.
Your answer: 1:04
